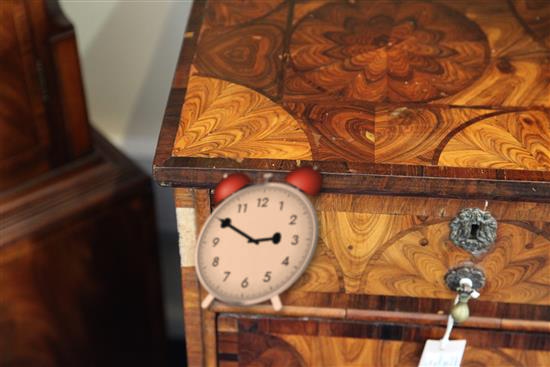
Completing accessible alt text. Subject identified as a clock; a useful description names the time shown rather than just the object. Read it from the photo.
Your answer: 2:50
